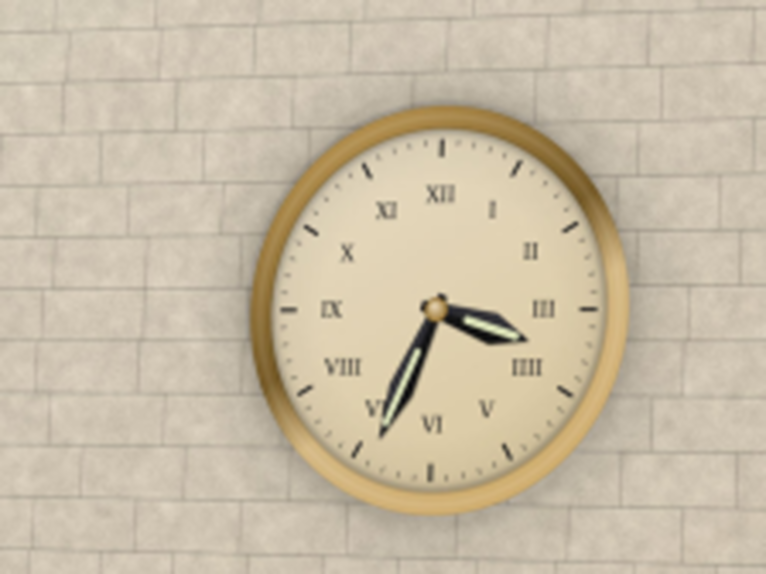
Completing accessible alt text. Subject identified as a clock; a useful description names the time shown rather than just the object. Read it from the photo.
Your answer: 3:34
